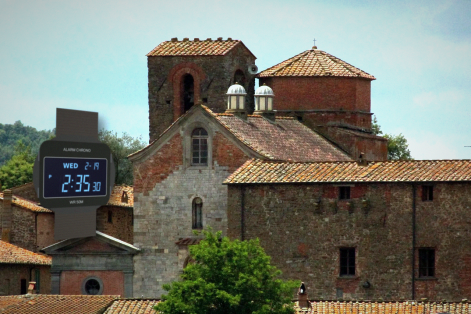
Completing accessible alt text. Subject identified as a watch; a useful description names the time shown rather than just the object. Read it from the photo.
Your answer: 2:35:30
